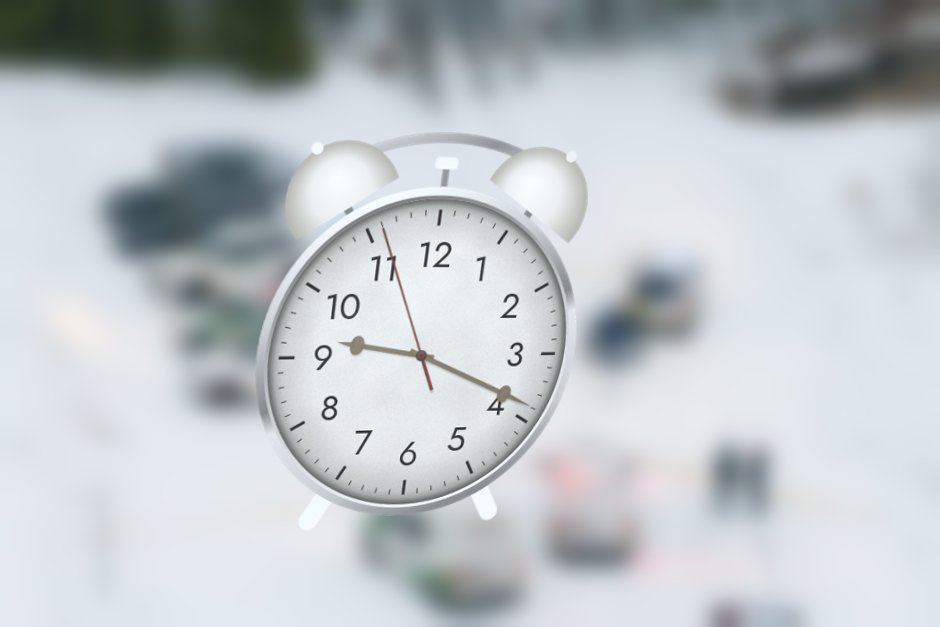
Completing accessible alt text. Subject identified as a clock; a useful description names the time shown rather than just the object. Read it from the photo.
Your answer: 9:18:56
